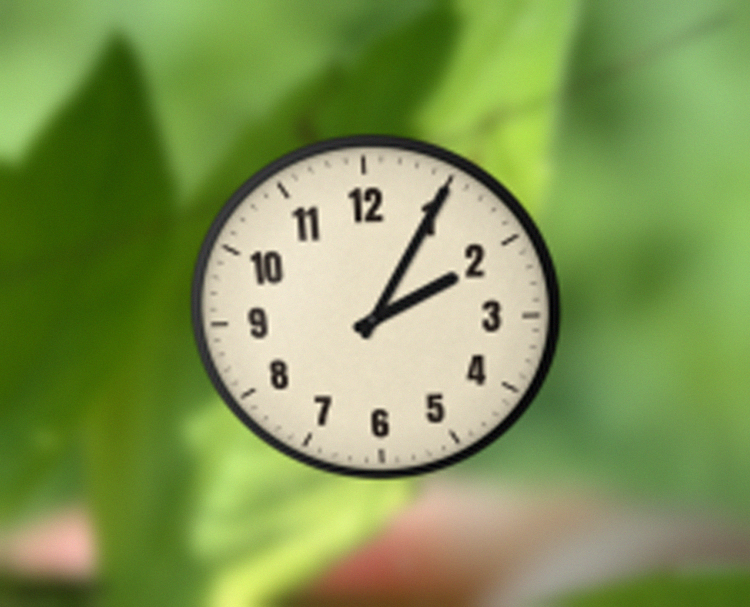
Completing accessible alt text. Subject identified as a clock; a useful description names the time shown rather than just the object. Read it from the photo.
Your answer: 2:05
